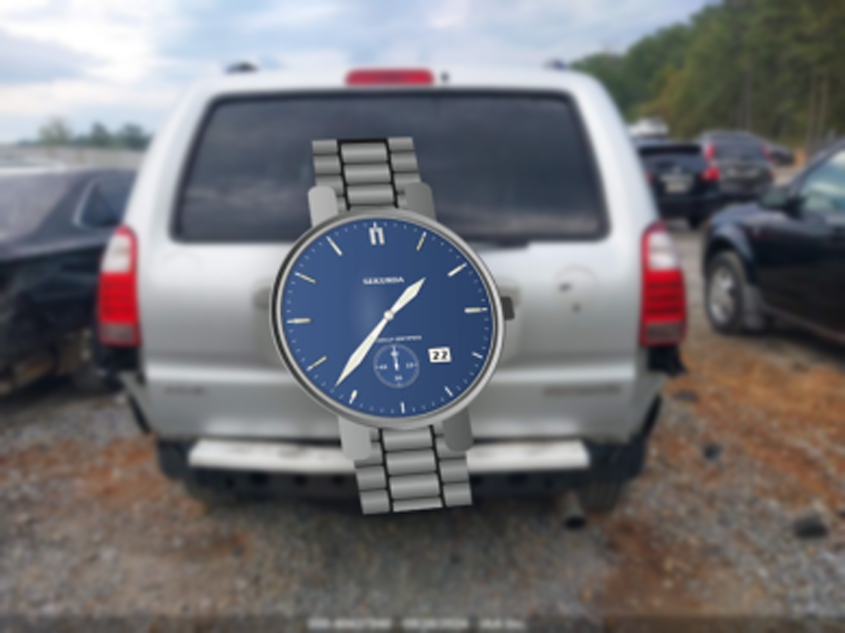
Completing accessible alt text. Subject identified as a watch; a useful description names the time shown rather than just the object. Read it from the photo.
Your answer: 1:37
